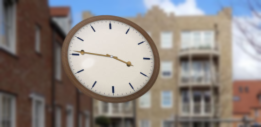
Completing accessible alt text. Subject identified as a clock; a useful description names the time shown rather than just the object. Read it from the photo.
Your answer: 3:46
